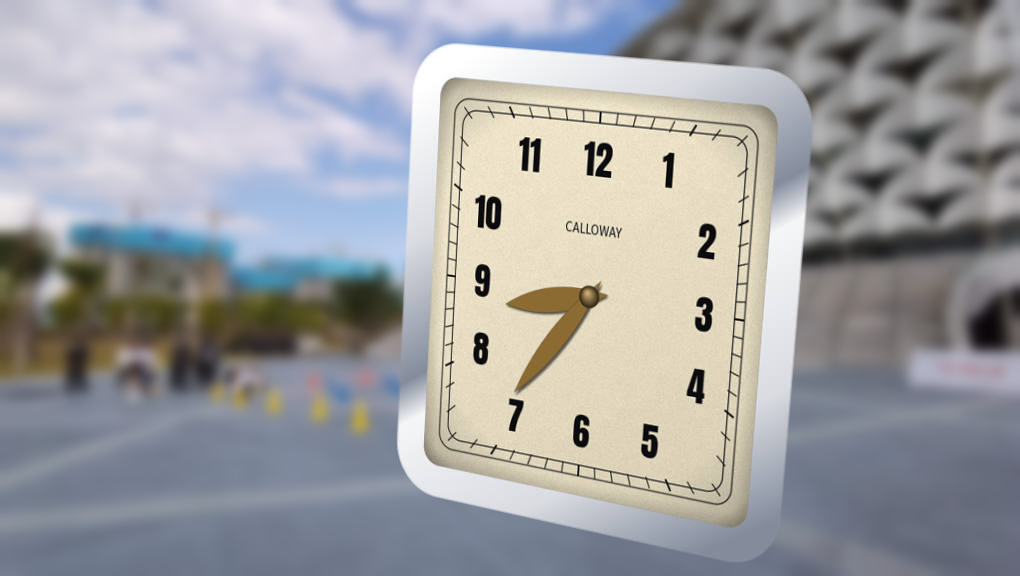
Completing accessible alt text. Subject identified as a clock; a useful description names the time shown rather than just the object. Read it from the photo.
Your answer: 8:36
